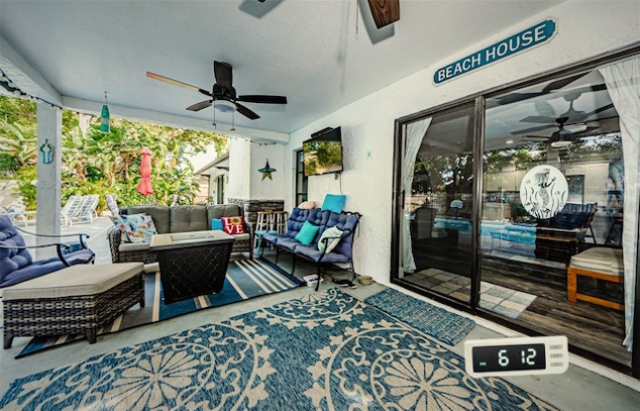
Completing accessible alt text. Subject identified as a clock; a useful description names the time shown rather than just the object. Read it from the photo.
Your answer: 6:12
